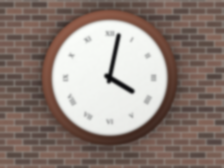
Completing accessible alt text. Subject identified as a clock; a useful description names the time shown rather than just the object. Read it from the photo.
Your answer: 4:02
